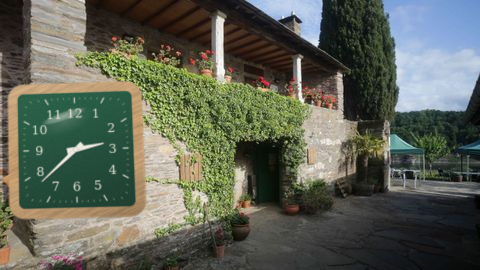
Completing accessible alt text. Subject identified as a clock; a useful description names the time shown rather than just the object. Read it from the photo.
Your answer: 2:38
